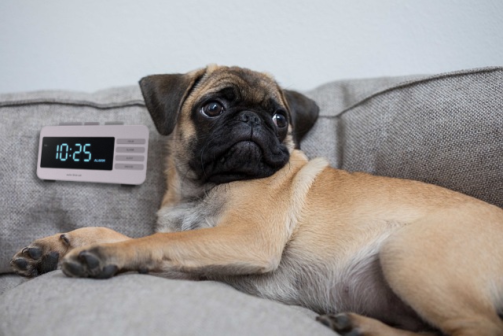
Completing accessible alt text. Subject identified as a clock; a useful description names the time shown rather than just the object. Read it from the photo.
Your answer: 10:25
